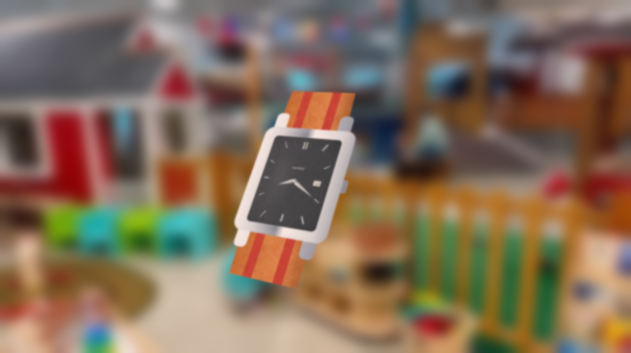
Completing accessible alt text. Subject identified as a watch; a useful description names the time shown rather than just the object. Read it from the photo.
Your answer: 8:20
